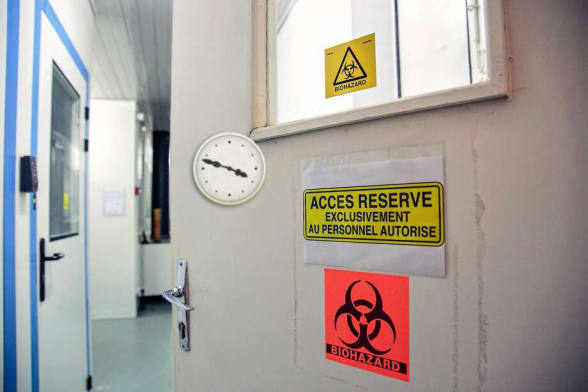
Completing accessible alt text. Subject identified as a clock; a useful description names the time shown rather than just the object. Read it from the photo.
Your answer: 3:48
